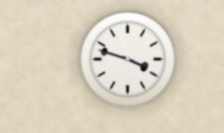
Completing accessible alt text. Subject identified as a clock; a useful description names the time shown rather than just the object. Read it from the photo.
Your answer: 3:48
